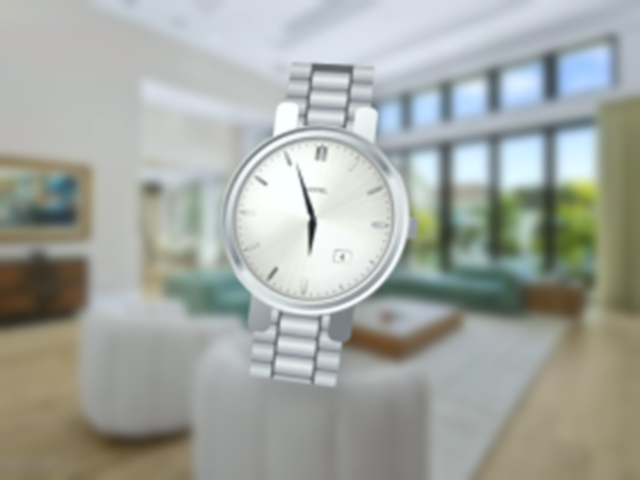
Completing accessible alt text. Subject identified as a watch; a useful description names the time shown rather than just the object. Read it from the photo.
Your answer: 5:56
